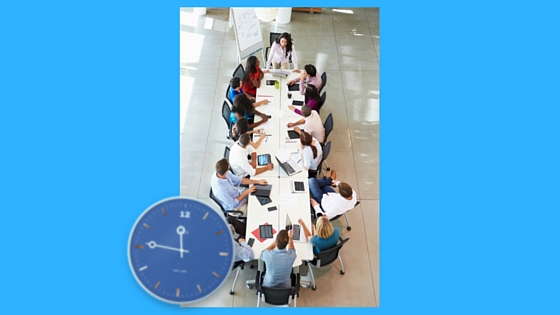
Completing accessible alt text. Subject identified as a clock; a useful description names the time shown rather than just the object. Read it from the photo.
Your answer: 11:46
